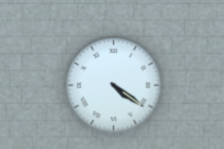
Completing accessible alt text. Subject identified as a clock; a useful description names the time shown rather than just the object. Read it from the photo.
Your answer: 4:21
